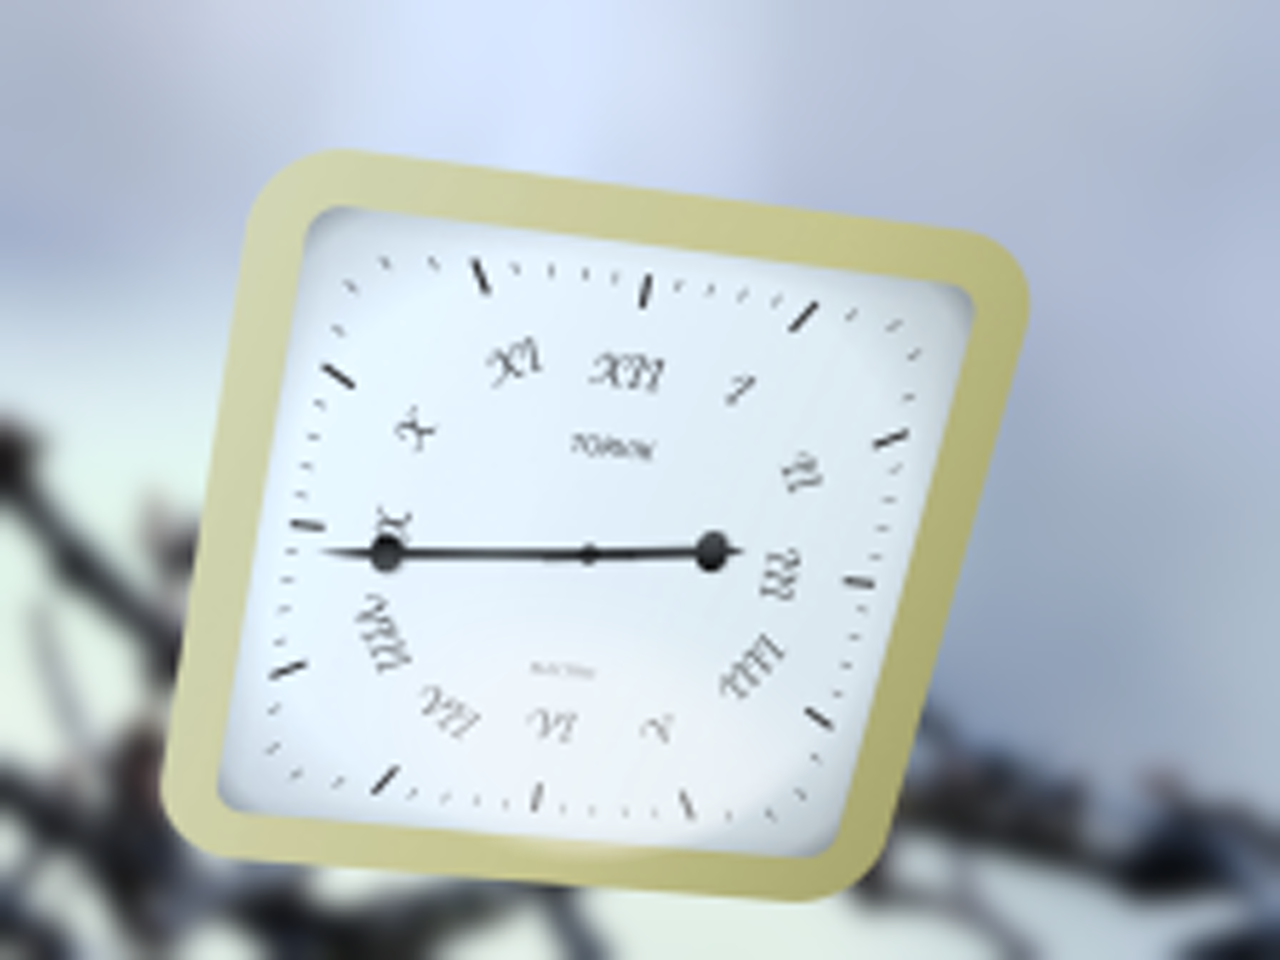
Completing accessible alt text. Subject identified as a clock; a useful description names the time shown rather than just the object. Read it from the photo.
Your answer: 2:44
